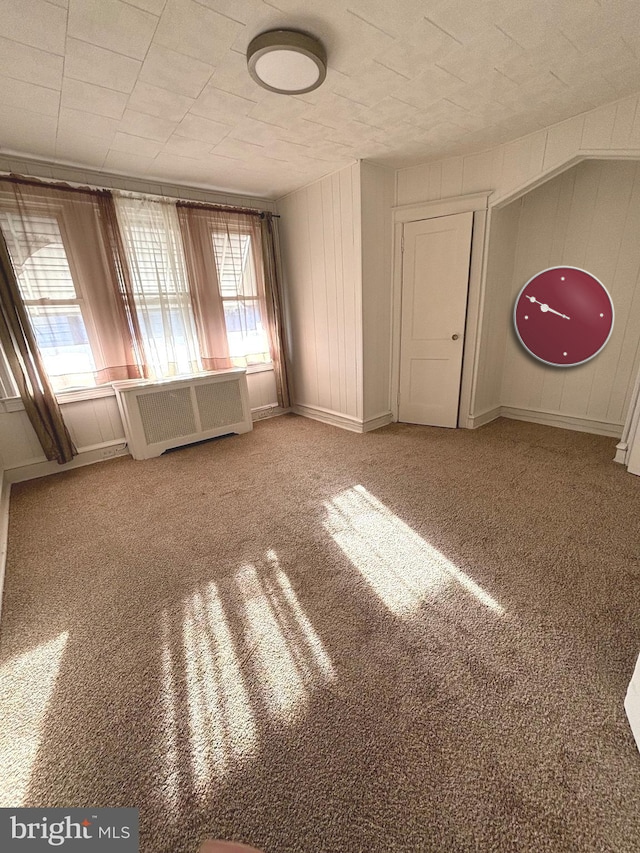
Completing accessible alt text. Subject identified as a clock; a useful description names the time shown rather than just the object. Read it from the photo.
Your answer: 9:50
